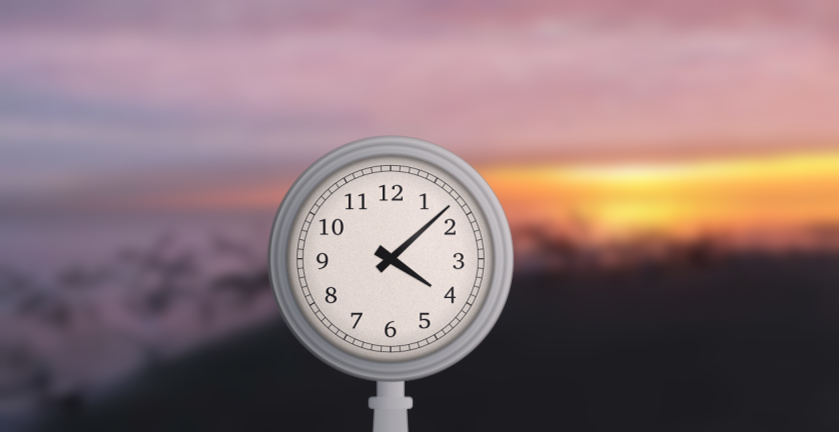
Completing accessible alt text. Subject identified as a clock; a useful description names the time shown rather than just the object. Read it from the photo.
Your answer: 4:08
